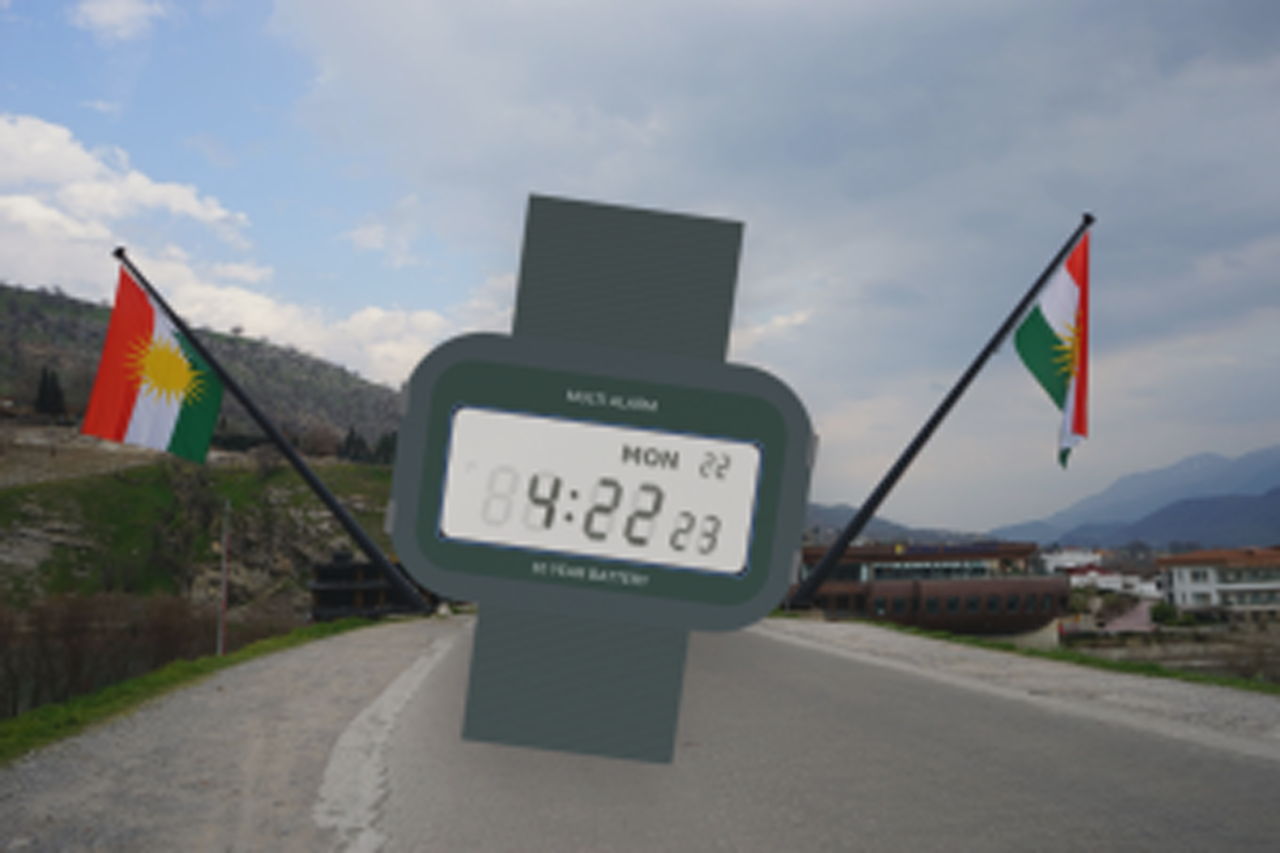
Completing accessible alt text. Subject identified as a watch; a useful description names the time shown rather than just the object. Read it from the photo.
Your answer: 4:22:23
